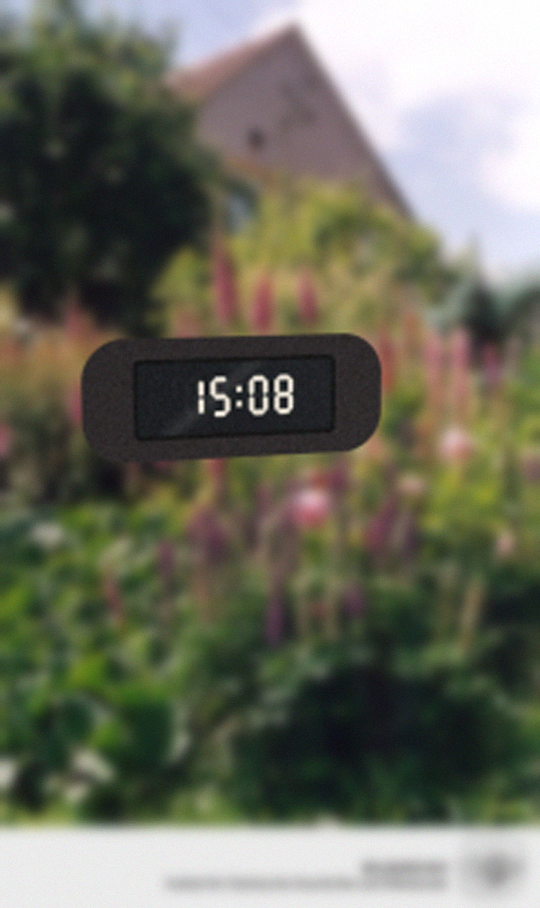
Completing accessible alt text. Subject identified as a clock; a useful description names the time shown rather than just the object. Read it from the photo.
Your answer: 15:08
